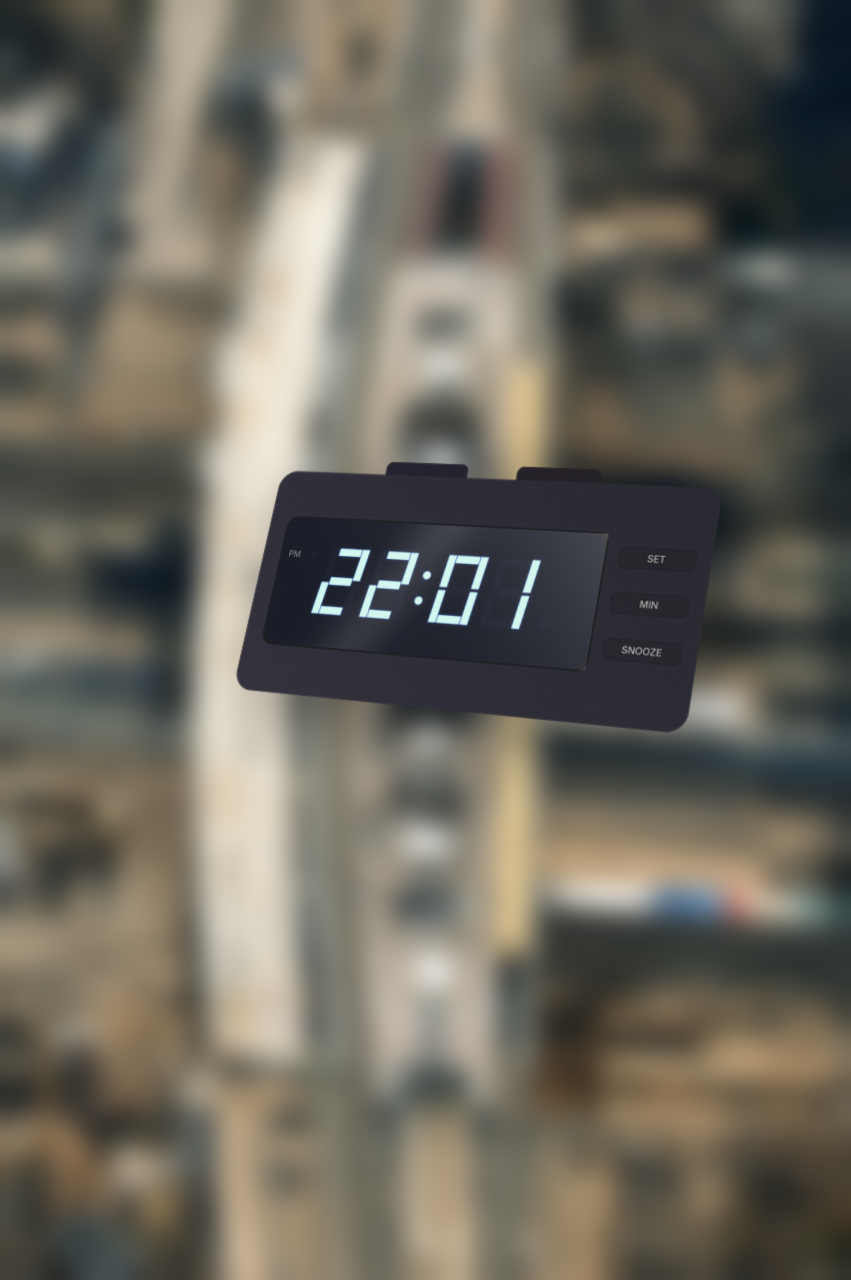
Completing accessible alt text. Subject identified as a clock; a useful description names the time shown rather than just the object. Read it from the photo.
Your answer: 22:01
